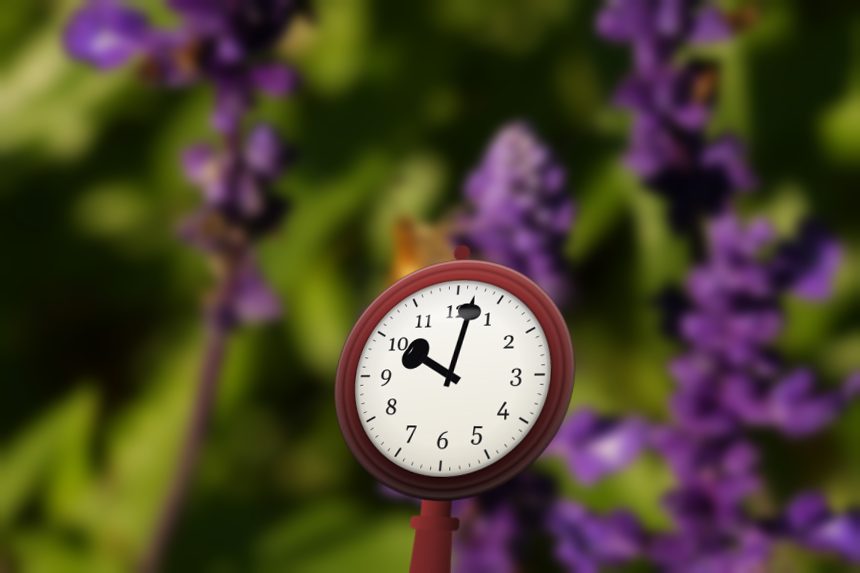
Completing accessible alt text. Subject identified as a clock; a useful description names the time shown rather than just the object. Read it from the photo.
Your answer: 10:02
